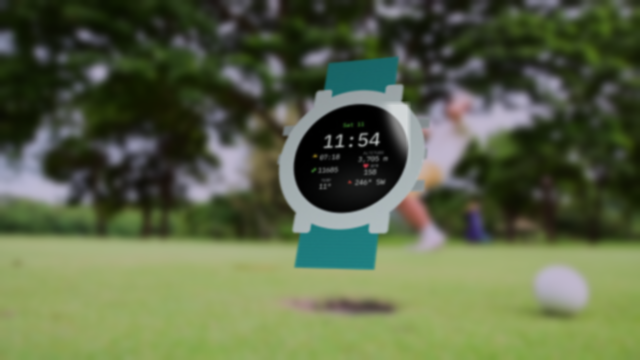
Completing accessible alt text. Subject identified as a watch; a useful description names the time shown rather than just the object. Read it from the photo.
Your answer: 11:54
